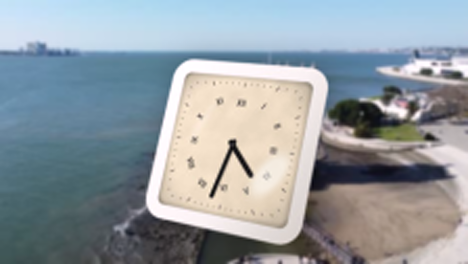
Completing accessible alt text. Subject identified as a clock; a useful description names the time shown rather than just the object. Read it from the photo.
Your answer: 4:32
